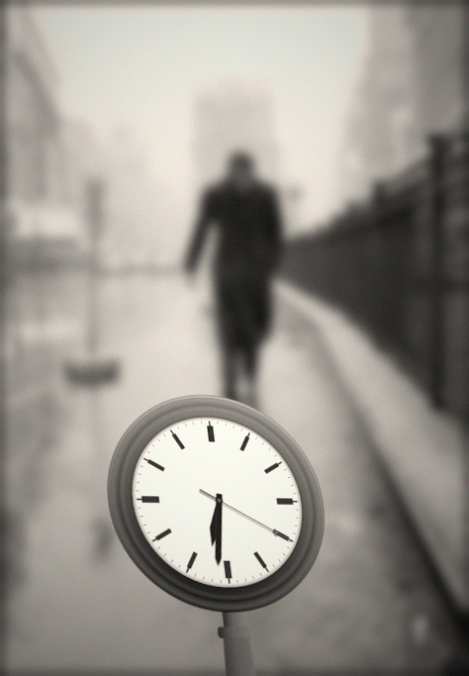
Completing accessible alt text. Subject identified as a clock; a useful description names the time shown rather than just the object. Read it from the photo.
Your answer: 6:31:20
